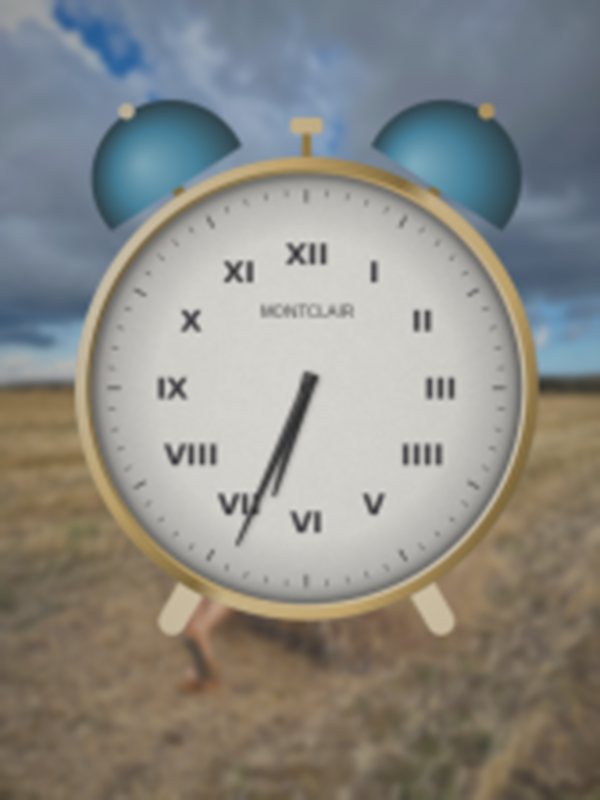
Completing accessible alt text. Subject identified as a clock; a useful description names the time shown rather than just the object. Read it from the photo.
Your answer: 6:34
